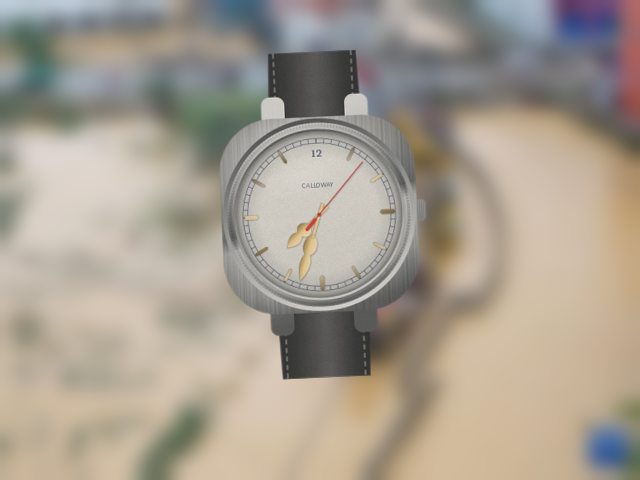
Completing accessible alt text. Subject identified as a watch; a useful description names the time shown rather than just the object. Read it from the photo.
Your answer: 7:33:07
